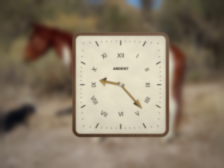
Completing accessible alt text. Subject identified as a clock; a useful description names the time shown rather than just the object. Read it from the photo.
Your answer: 9:23
